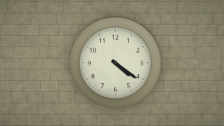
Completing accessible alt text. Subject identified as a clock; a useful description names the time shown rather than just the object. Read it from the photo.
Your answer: 4:21
